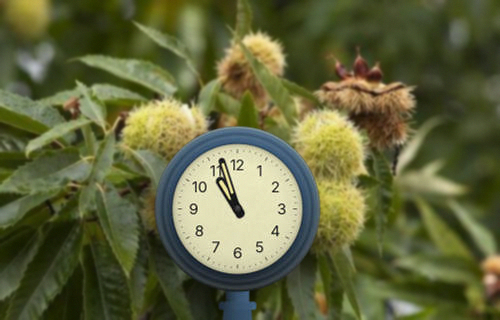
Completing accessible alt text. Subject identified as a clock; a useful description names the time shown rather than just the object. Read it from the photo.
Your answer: 10:57
